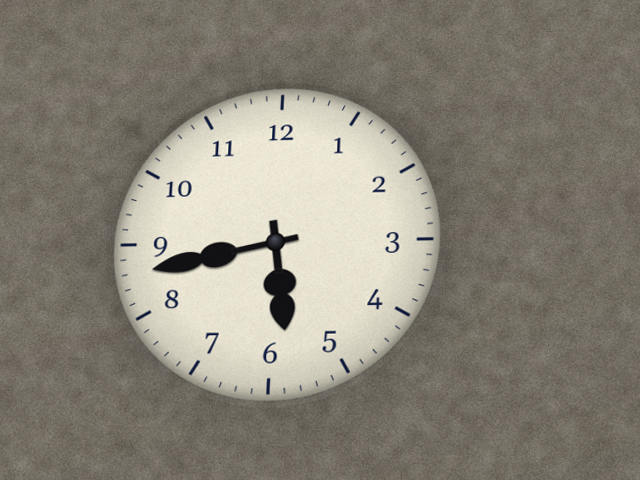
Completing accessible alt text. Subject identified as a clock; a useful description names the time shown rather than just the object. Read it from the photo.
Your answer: 5:43
